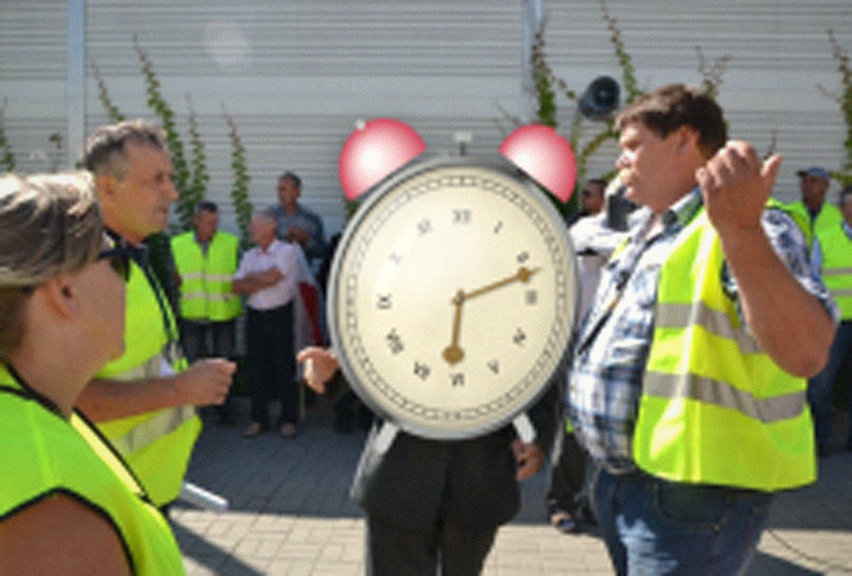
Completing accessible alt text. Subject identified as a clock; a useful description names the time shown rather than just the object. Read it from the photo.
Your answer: 6:12
